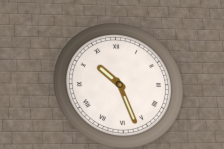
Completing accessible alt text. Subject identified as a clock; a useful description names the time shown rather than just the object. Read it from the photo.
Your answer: 10:27
